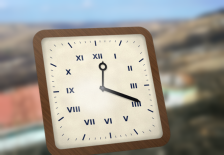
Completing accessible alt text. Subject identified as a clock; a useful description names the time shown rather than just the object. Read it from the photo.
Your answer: 12:19
